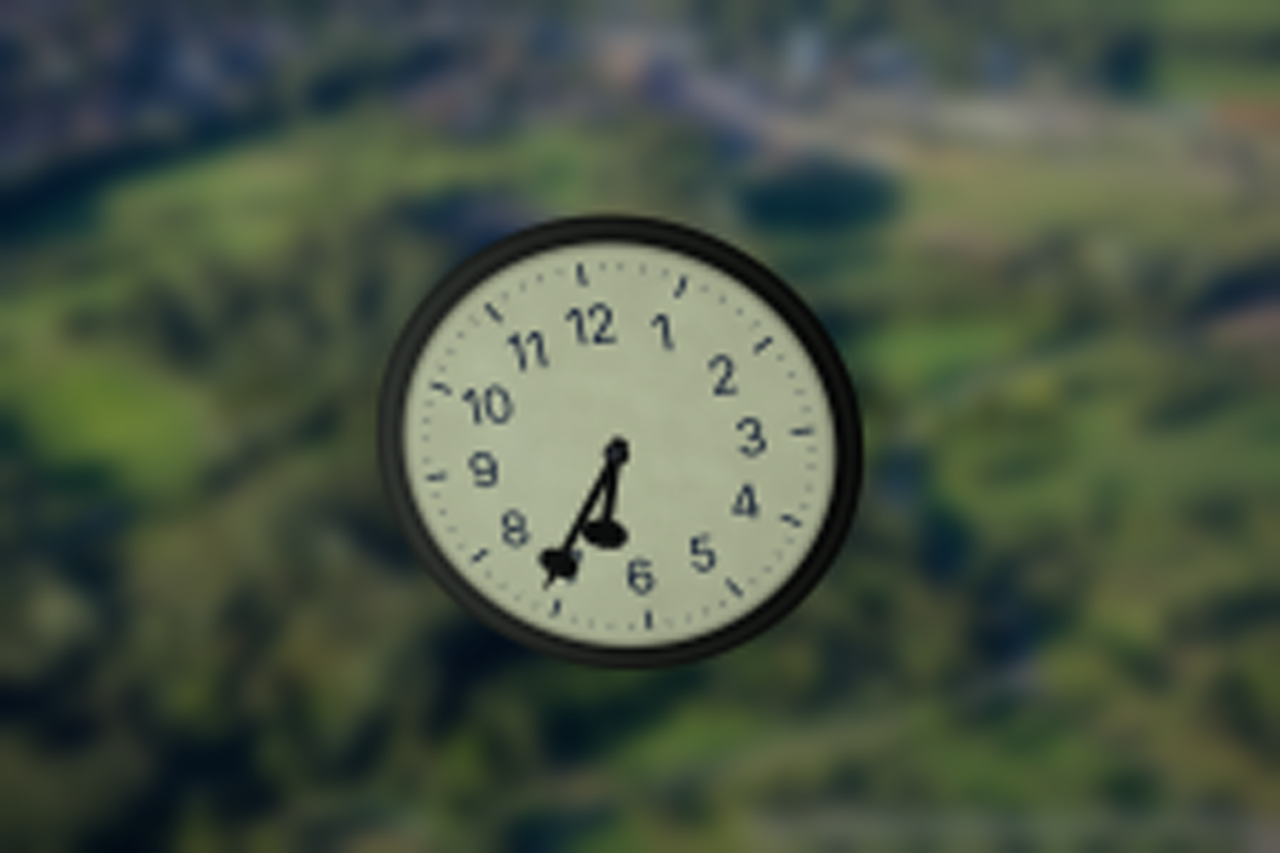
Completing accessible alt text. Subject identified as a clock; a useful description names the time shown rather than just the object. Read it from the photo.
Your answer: 6:36
